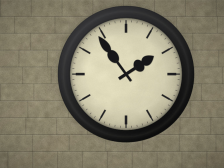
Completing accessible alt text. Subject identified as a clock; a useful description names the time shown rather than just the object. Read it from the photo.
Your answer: 1:54
